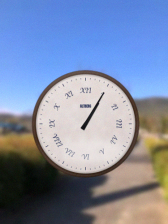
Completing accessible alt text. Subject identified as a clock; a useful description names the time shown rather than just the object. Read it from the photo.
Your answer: 1:05
